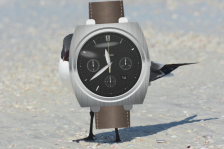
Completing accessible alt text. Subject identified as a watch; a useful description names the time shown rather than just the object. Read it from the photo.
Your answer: 11:39
